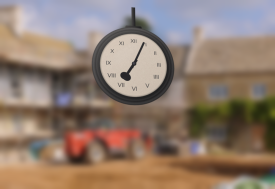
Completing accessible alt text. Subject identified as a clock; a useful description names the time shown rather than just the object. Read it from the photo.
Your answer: 7:04
